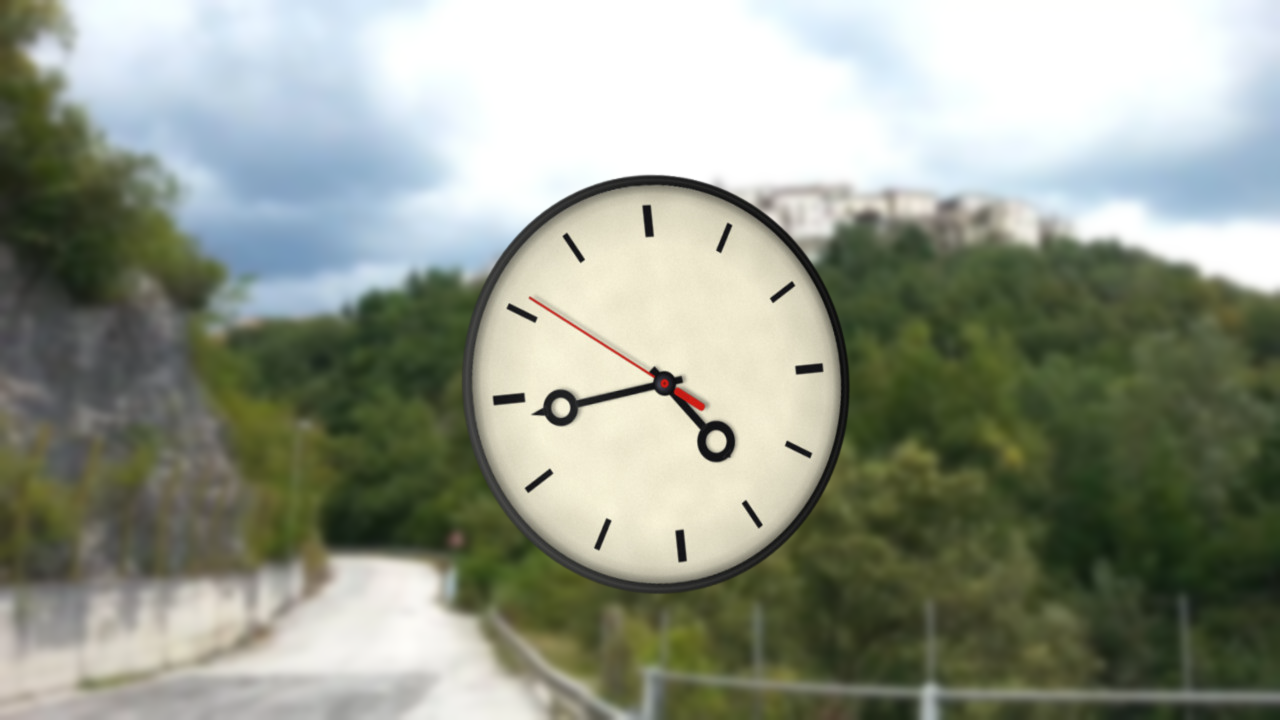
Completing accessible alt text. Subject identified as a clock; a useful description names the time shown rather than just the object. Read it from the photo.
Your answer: 4:43:51
